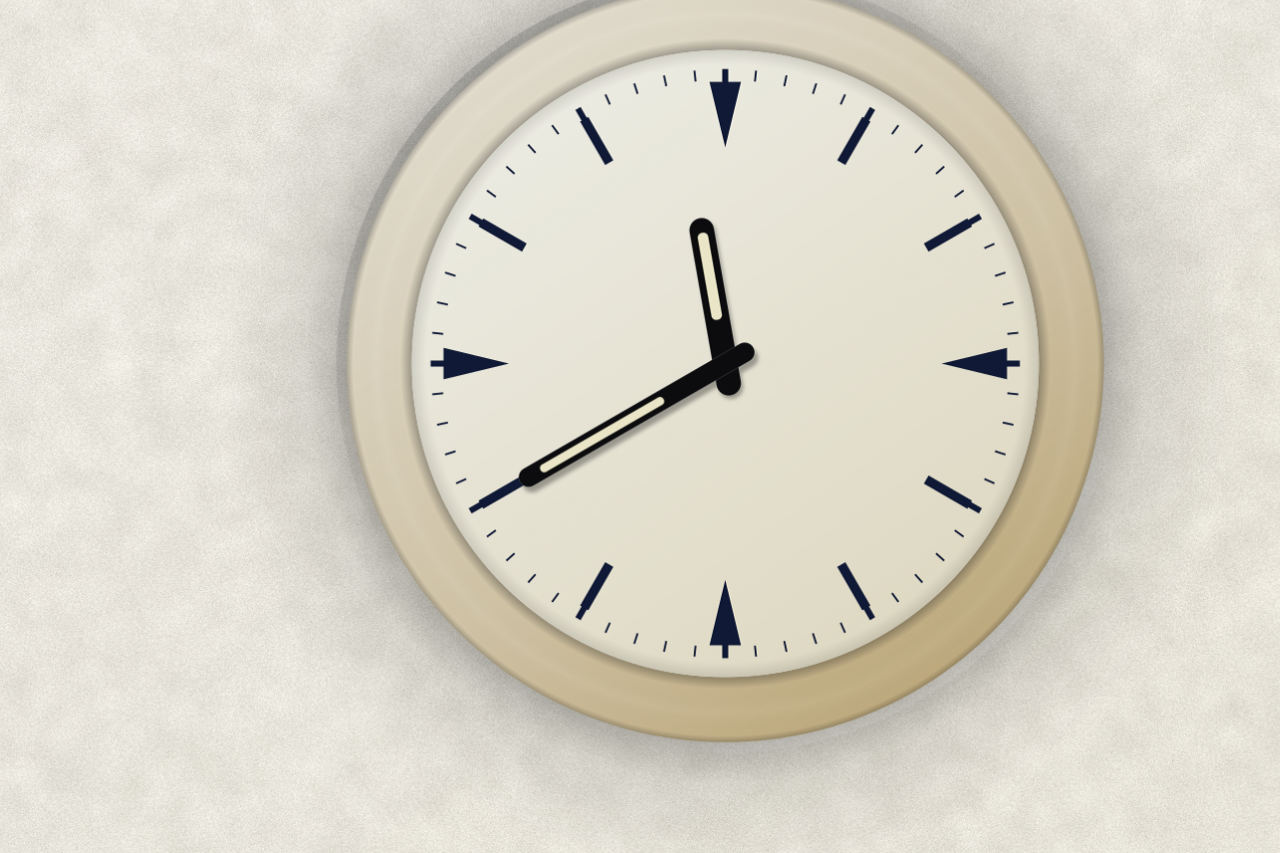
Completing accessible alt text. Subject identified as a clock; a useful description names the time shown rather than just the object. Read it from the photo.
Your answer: 11:40
